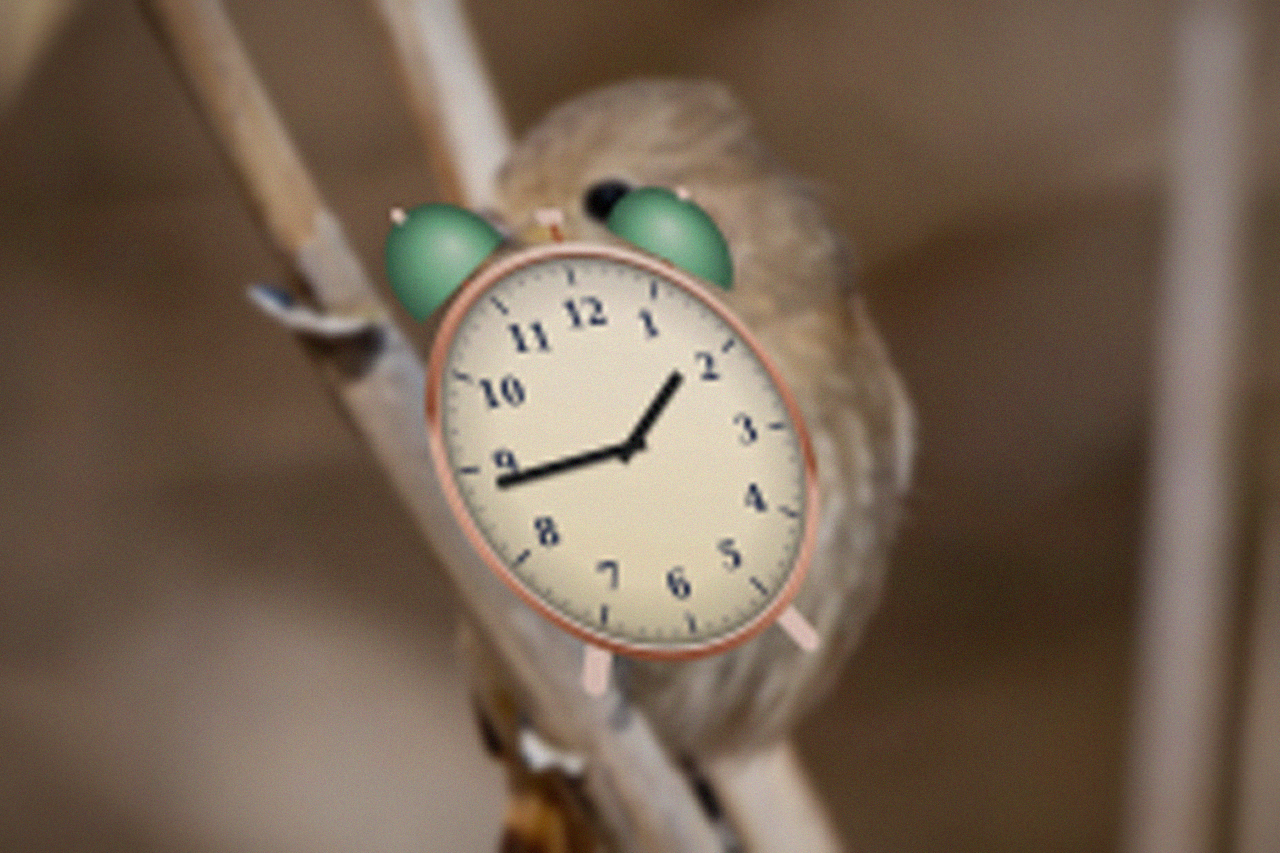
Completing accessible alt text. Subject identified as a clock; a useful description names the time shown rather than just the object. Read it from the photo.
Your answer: 1:44
